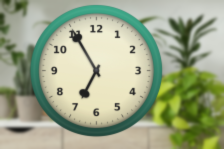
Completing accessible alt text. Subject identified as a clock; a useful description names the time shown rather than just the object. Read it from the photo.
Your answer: 6:55
